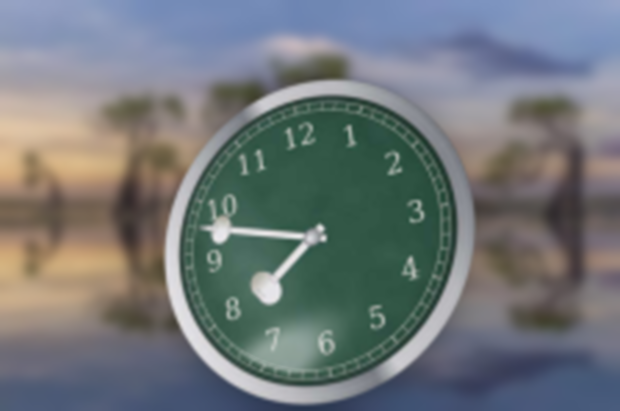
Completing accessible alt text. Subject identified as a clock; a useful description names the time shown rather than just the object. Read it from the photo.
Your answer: 7:48
